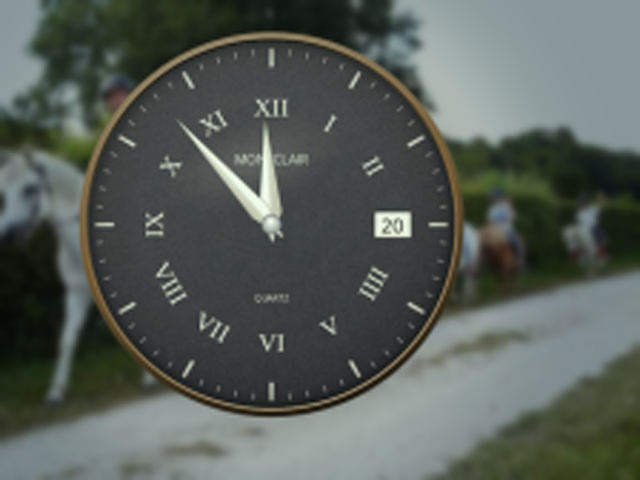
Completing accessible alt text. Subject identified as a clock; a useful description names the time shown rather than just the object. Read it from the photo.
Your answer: 11:53
